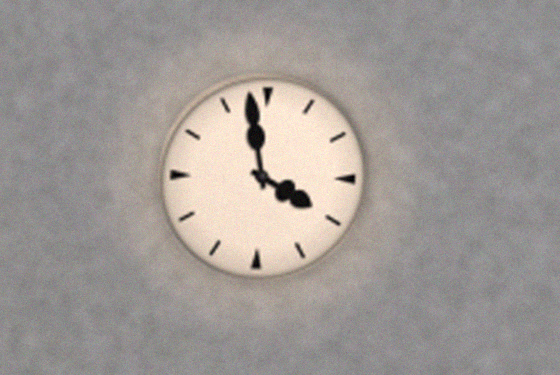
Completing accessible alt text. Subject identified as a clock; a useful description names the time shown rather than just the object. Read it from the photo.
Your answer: 3:58
